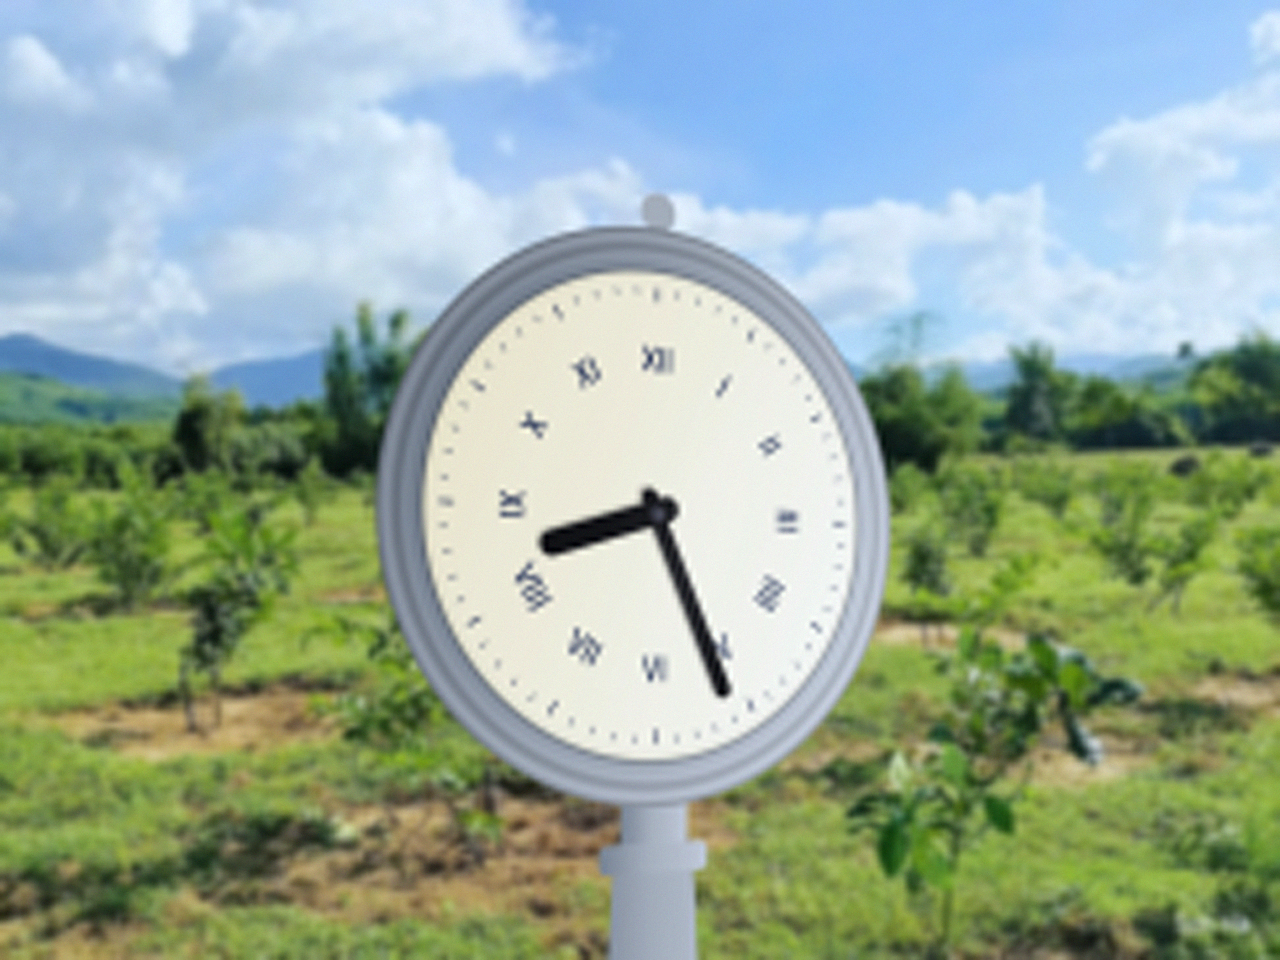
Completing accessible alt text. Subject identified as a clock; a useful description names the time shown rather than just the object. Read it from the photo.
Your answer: 8:26
